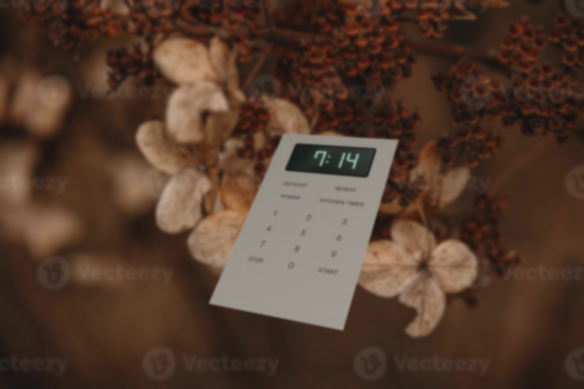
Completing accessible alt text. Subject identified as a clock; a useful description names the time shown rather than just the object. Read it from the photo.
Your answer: 7:14
